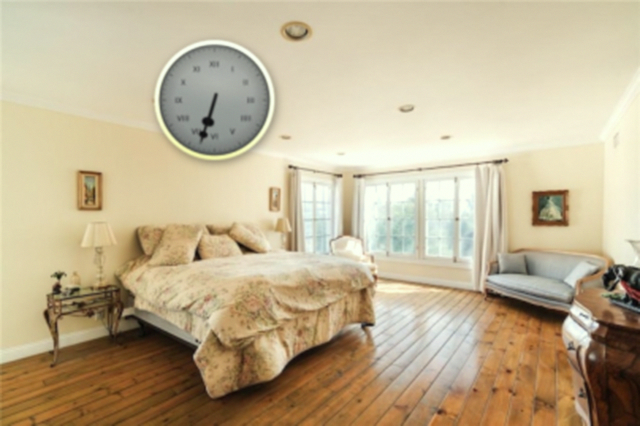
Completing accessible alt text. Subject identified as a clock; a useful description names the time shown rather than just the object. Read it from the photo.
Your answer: 6:33
